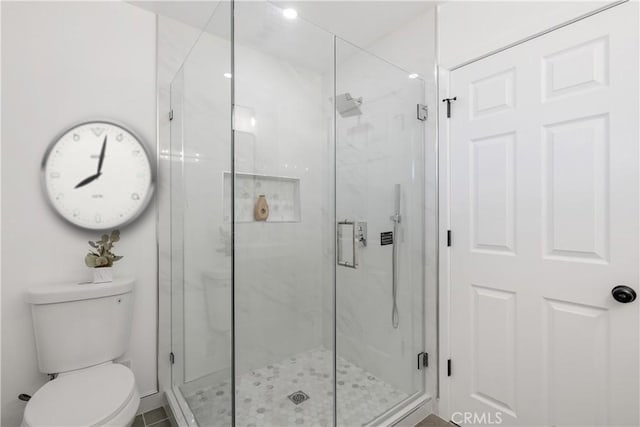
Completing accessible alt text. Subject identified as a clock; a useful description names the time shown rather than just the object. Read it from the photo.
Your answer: 8:02
